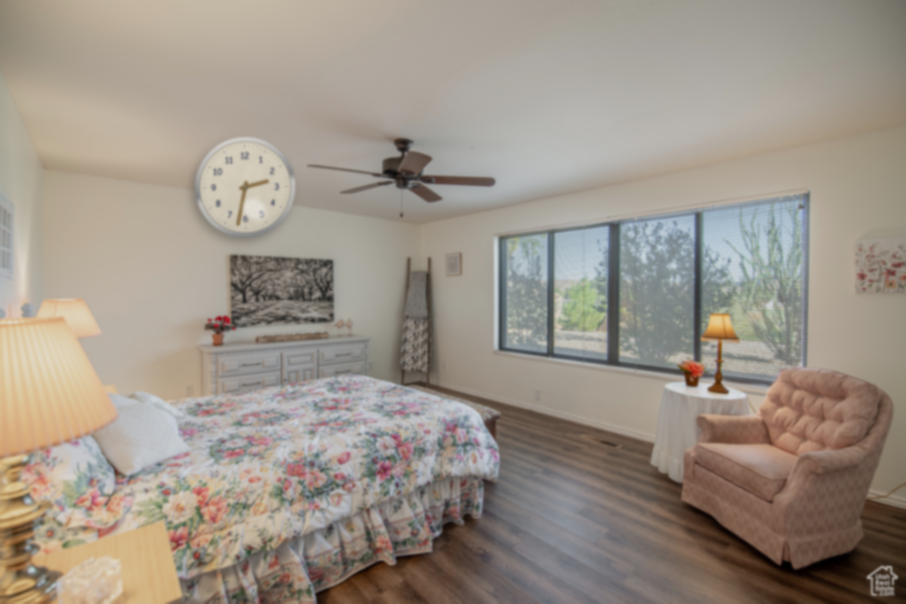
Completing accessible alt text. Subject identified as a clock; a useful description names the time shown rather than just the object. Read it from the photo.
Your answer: 2:32
